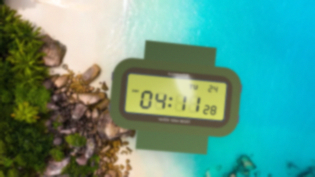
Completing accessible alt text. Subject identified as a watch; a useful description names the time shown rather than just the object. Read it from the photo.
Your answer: 4:11
